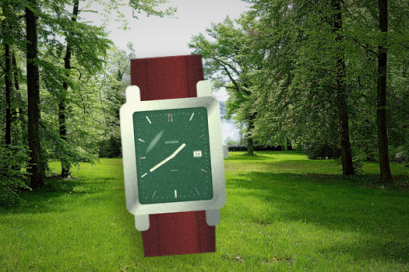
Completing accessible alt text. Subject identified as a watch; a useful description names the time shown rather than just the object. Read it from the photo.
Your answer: 1:40
